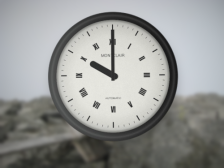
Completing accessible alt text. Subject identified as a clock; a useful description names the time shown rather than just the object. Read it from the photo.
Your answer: 10:00
